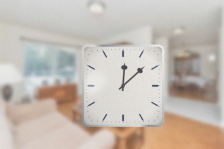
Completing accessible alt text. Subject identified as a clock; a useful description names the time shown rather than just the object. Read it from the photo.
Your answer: 12:08
